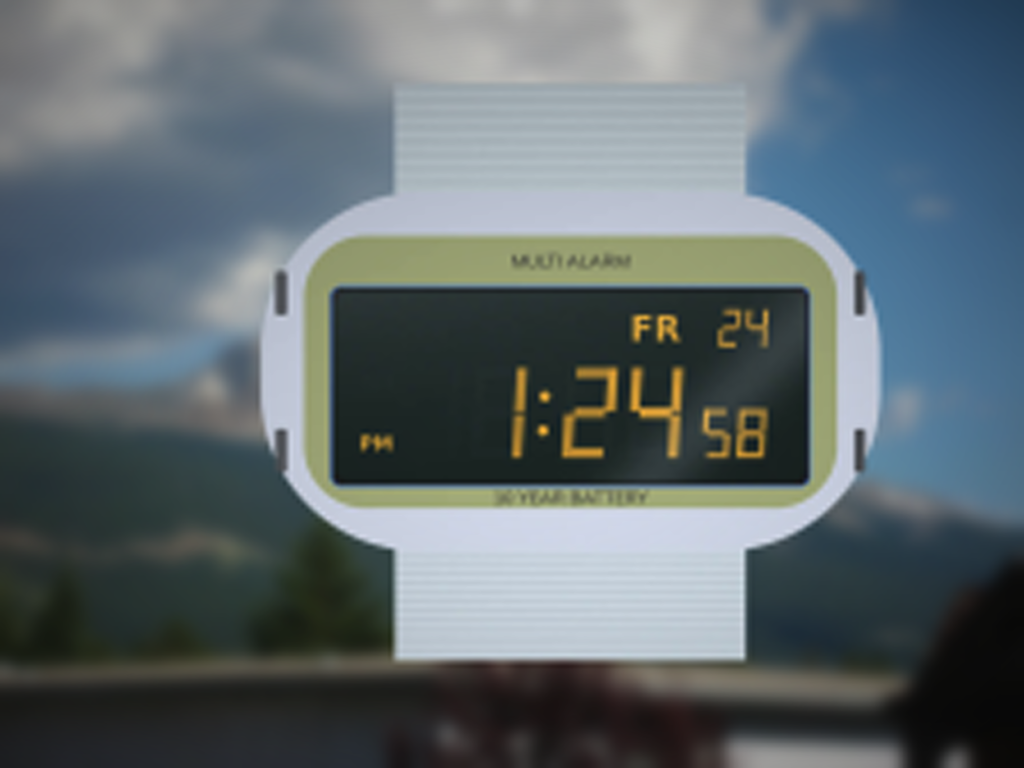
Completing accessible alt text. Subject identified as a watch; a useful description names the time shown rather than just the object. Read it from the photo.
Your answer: 1:24:58
